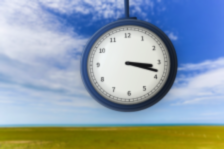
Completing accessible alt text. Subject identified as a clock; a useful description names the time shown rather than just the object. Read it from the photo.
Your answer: 3:18
